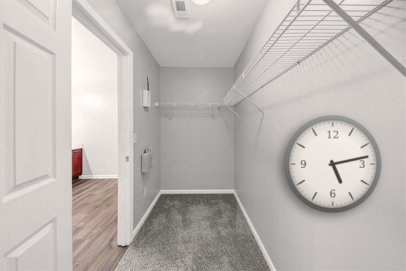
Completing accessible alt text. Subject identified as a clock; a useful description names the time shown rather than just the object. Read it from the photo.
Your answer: 5:13
